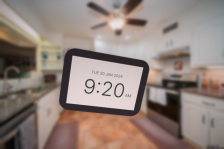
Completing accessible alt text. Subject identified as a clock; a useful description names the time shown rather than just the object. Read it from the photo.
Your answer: 9:20
